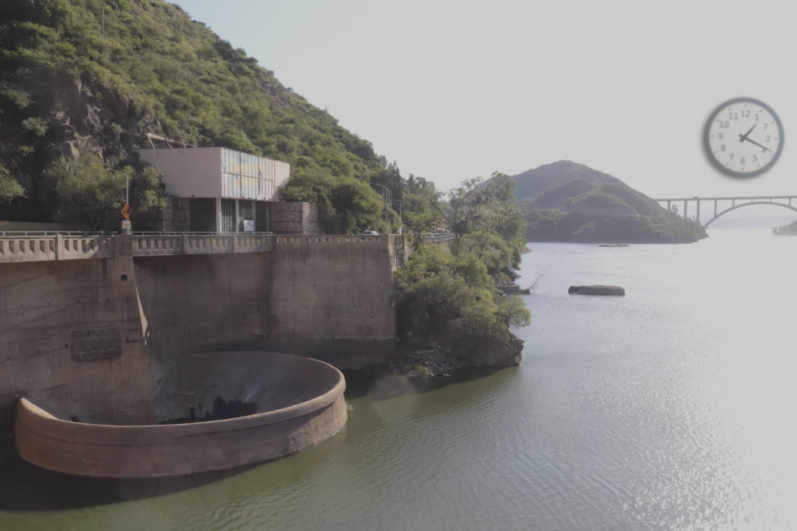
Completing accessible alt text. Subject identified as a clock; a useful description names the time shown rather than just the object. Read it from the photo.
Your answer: 1:19
